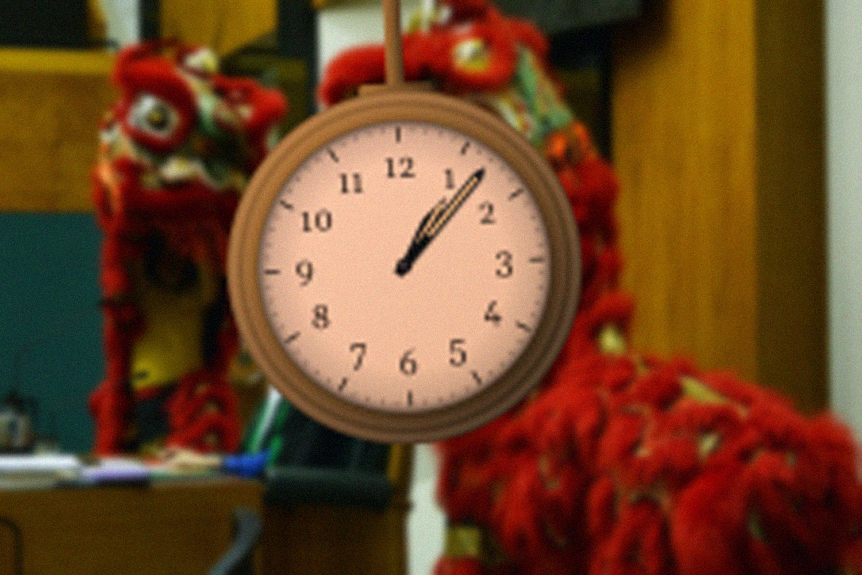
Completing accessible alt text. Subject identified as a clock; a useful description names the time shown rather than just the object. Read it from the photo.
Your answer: 1:07
